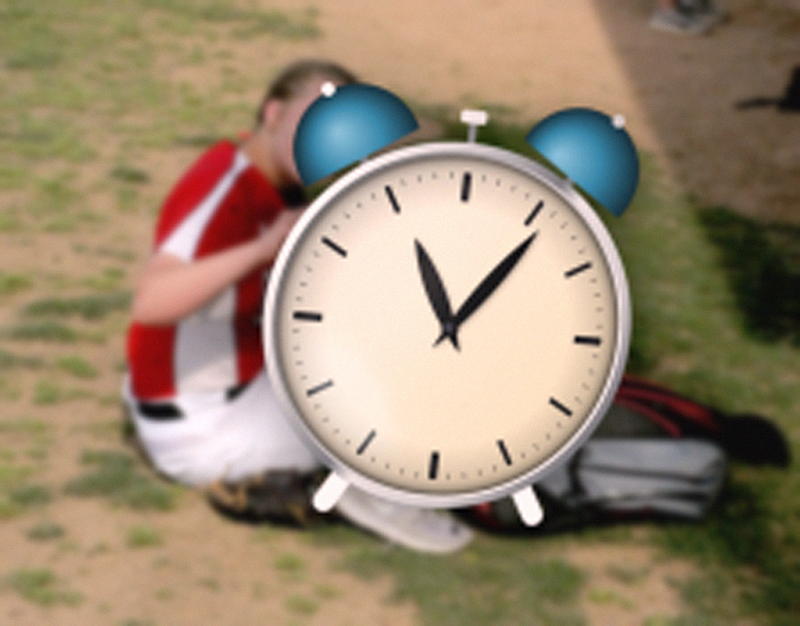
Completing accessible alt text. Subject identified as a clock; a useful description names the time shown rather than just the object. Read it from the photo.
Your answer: 11:06
